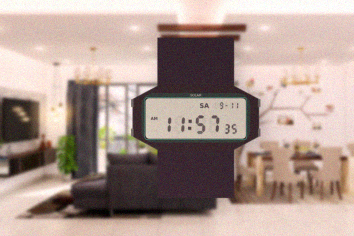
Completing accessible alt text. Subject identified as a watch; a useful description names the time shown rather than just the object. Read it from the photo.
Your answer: 11:57:35
